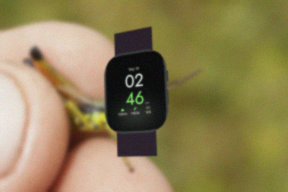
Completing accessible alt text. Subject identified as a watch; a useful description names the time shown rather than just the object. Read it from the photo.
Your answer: 2:46
